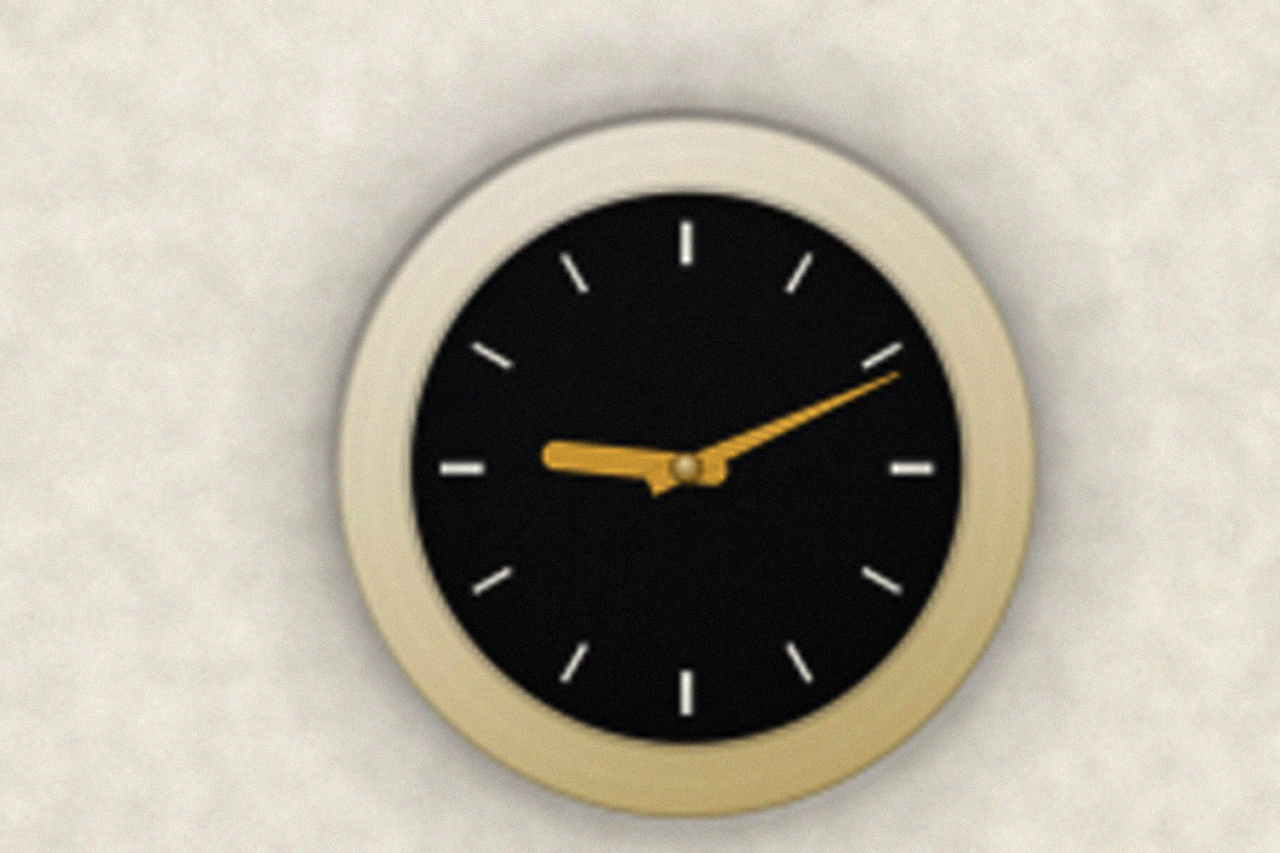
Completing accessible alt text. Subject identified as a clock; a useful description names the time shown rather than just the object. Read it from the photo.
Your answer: 9:11
